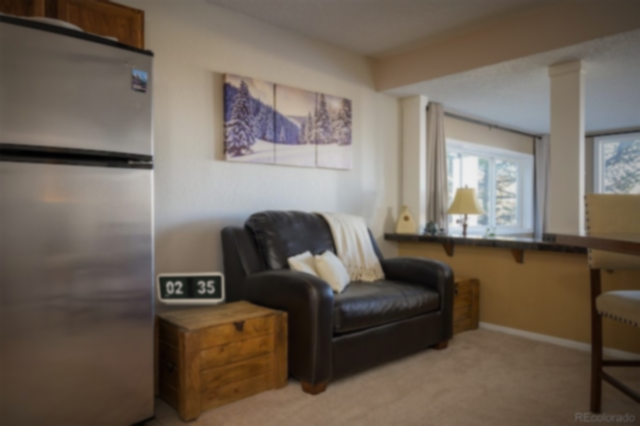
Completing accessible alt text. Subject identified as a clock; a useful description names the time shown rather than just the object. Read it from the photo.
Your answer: 2:35
